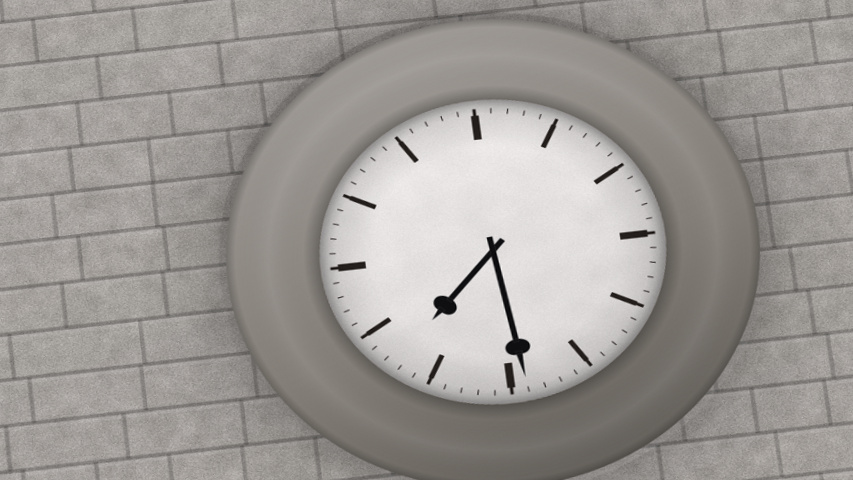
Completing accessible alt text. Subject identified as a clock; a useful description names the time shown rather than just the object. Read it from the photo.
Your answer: 7:29
